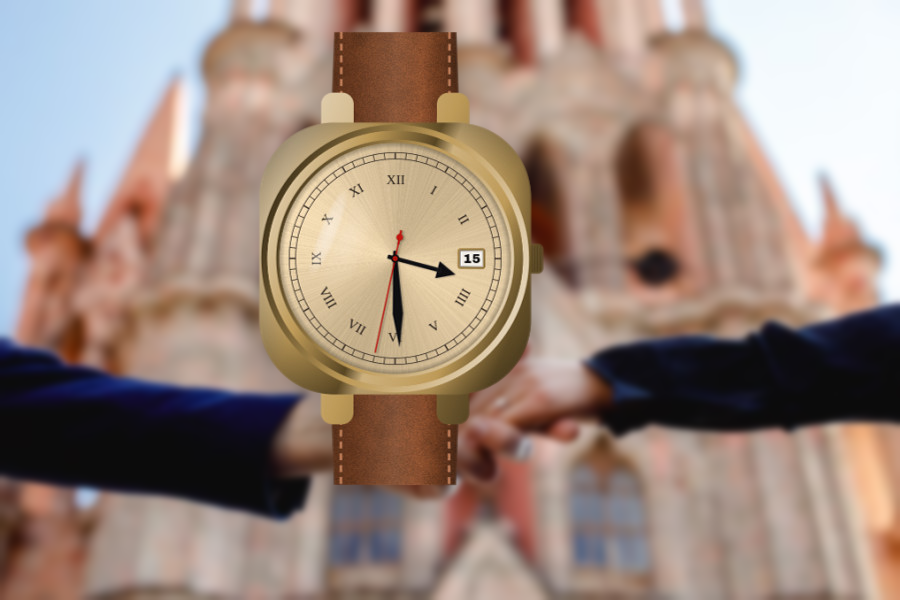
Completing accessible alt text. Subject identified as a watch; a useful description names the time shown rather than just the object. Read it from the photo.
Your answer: 3:29:32
